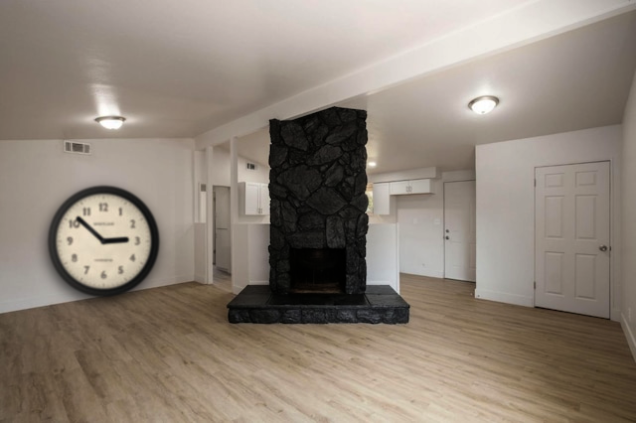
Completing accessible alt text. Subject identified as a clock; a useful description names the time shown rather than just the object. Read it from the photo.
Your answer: 2:52
